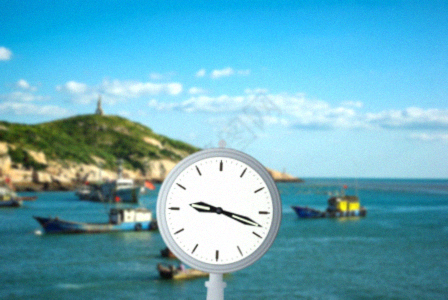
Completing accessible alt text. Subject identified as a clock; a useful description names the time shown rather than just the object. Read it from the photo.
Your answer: 9:18
